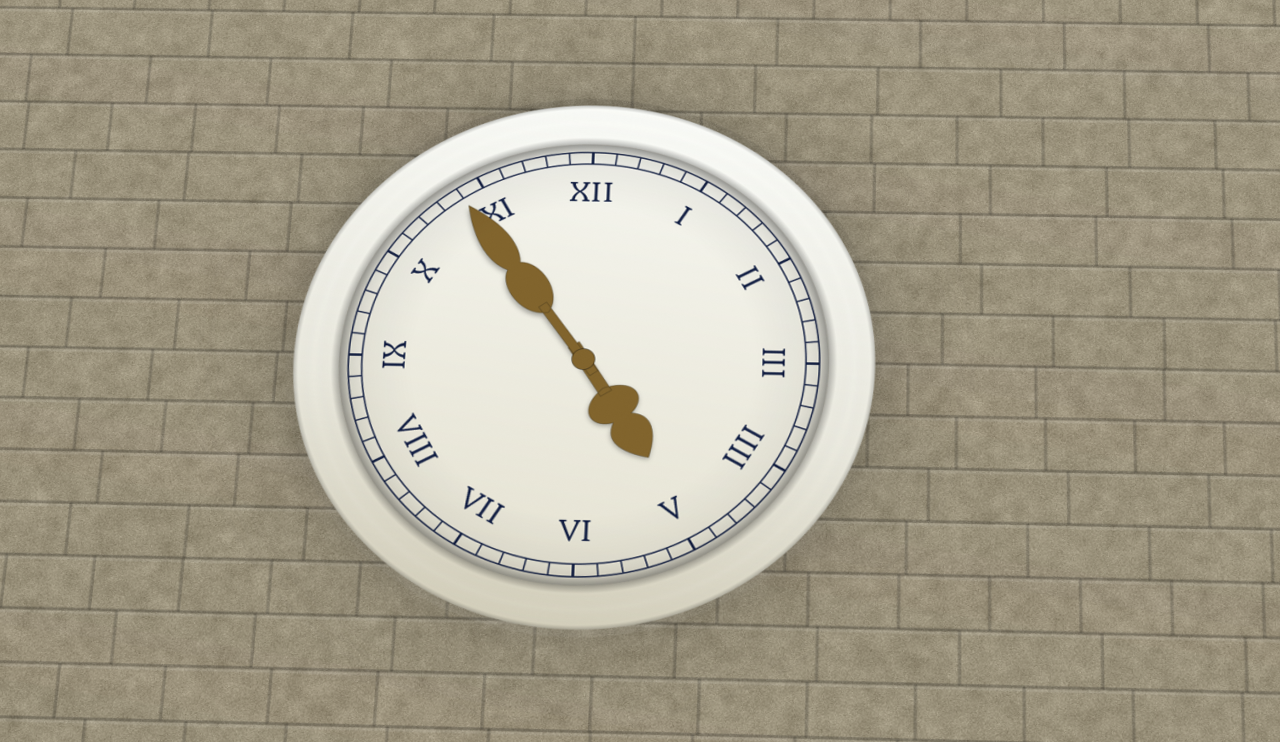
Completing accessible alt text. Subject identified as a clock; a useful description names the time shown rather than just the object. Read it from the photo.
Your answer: 4:54
